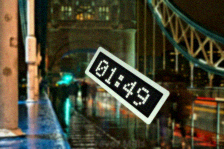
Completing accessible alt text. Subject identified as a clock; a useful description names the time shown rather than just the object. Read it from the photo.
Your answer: 1:49
